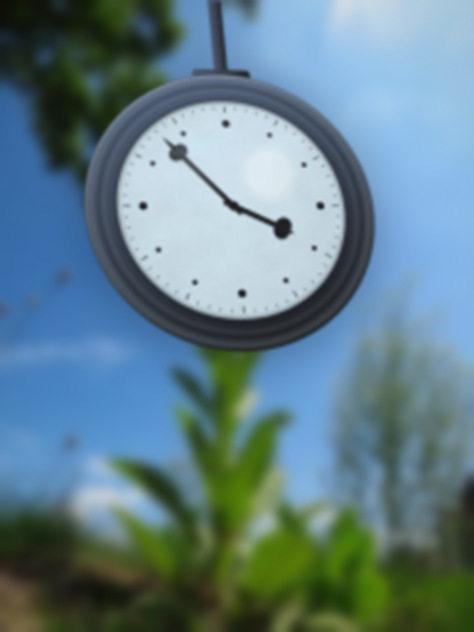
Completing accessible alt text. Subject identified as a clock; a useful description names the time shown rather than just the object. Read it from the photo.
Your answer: 3:53
